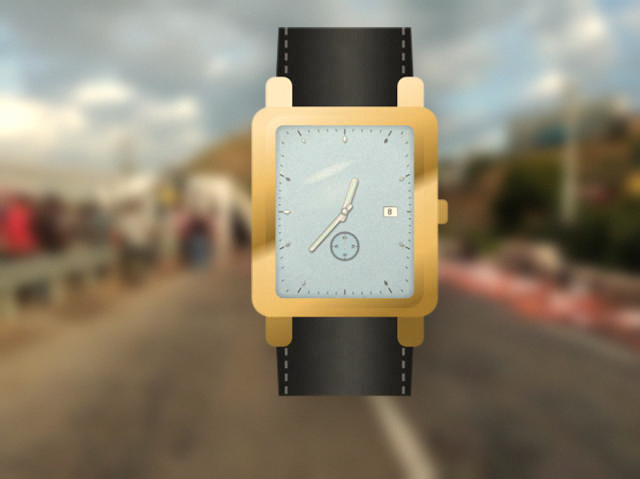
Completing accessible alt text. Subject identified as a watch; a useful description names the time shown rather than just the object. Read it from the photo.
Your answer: 12:37
